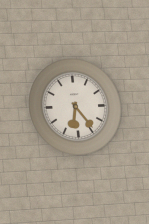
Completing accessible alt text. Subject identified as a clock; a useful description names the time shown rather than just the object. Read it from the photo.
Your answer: 6:24
